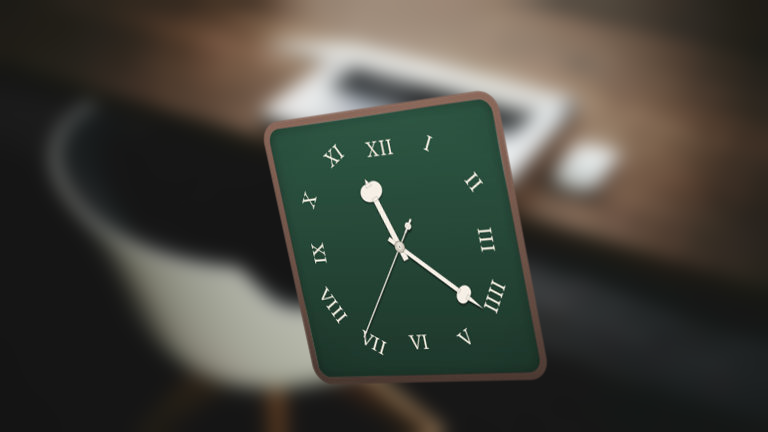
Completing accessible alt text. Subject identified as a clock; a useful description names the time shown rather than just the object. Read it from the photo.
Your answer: 11:21:36
